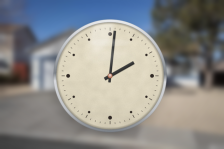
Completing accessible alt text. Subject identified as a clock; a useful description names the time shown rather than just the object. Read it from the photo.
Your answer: 2:01
